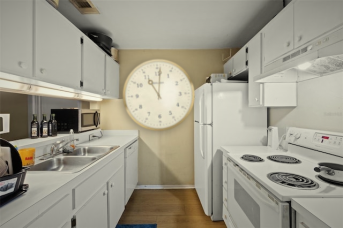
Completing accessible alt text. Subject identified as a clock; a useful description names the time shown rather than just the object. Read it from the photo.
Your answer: 11:01
